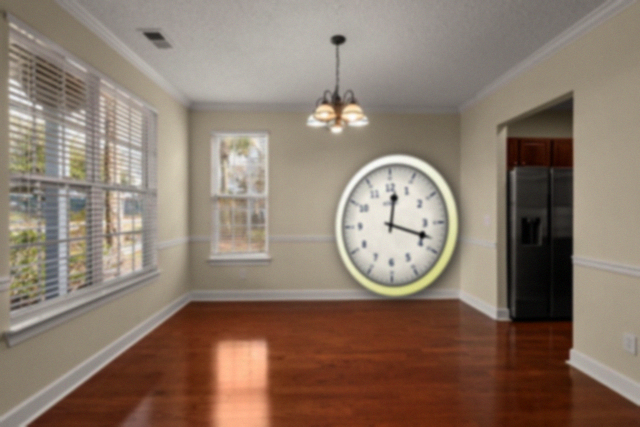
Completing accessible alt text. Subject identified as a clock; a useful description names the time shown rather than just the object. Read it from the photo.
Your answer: 12:18
